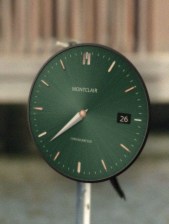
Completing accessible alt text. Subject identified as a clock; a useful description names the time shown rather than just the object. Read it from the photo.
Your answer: 7:38
